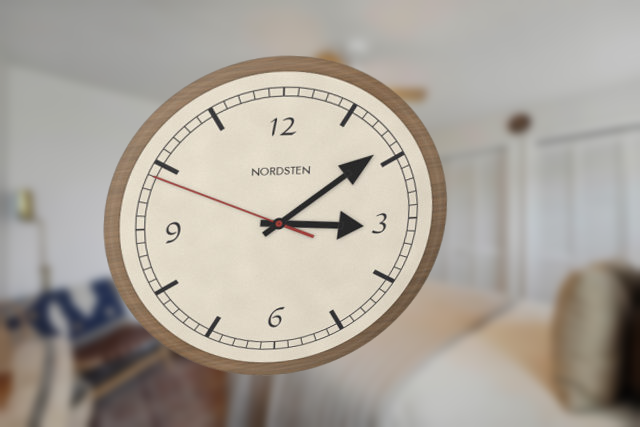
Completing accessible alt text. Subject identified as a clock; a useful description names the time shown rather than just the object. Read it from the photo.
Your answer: 3:08:49
